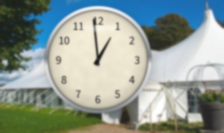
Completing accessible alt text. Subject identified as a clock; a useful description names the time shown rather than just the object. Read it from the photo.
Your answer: 12:59
